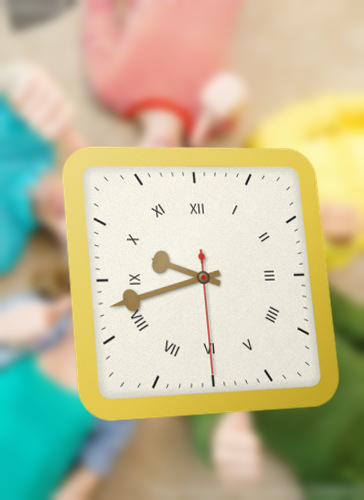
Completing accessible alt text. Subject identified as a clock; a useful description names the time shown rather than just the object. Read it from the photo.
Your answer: 9:42:30
